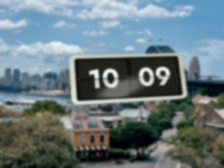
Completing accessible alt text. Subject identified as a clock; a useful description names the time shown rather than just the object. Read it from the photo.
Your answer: 10:09
